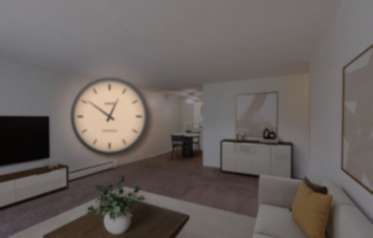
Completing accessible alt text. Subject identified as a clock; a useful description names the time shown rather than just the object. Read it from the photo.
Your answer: 12:51
